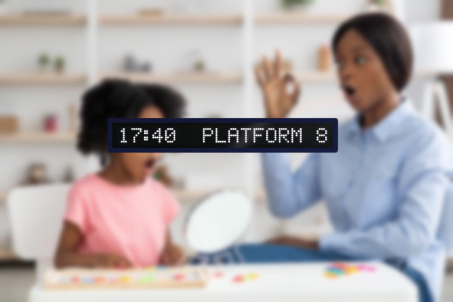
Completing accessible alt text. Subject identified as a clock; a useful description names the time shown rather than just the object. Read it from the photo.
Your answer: 17:40
